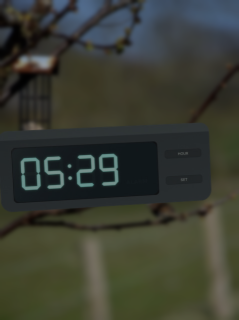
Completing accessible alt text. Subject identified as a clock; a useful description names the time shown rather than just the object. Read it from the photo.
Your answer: 5:29
